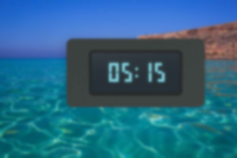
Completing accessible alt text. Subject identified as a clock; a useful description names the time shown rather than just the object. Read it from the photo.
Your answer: 5:15
